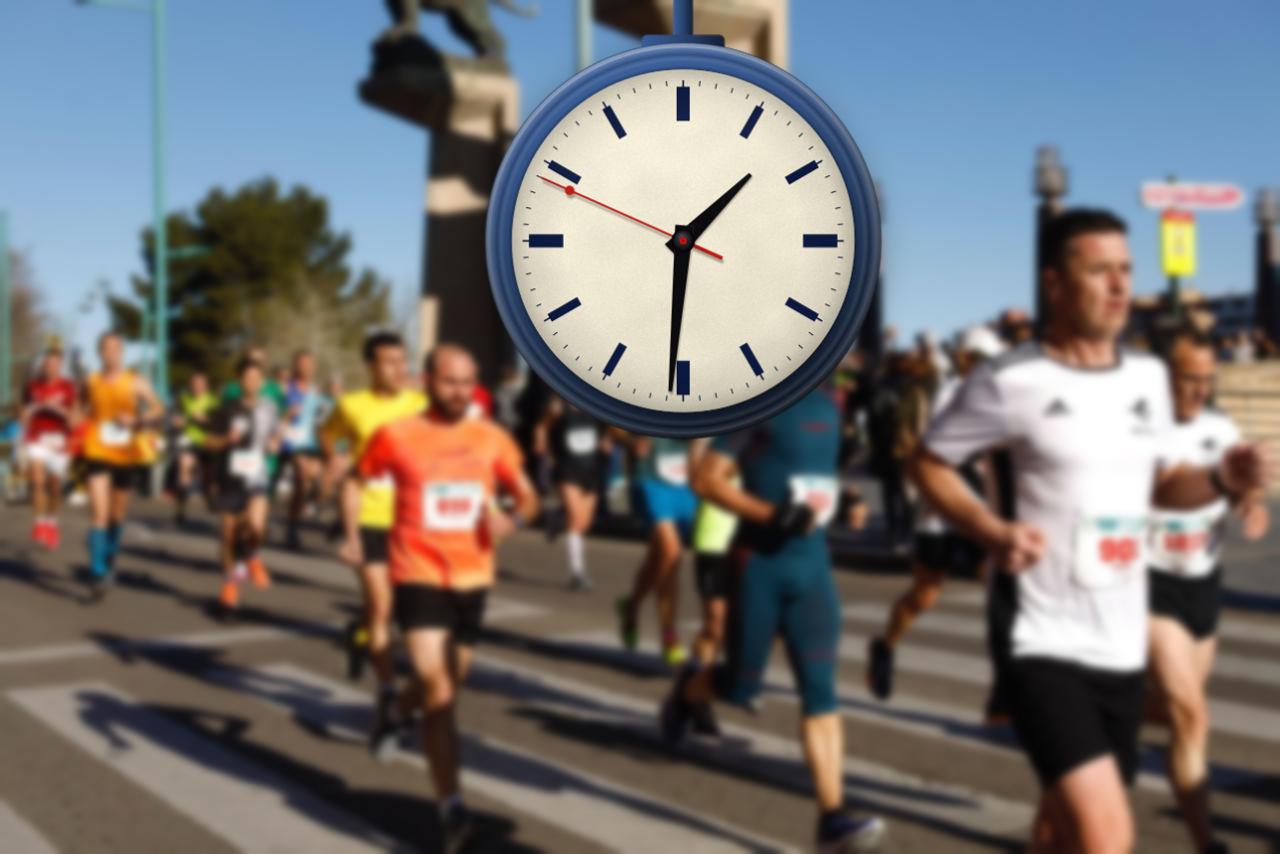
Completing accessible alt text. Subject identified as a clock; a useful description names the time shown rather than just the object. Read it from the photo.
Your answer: 1:30:49
